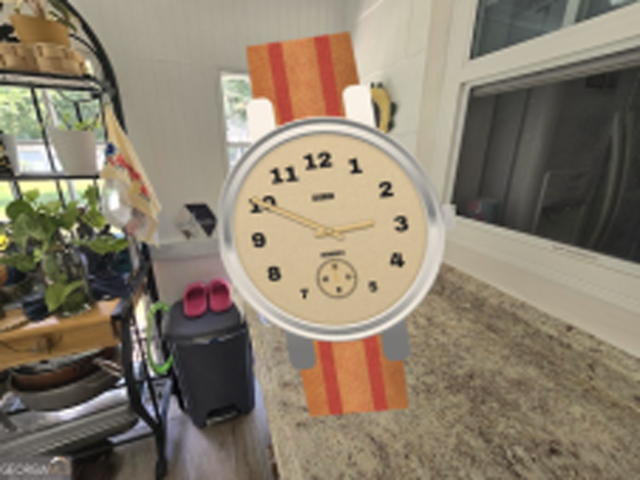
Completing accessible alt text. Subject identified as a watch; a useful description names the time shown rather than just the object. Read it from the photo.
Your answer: 2:50
